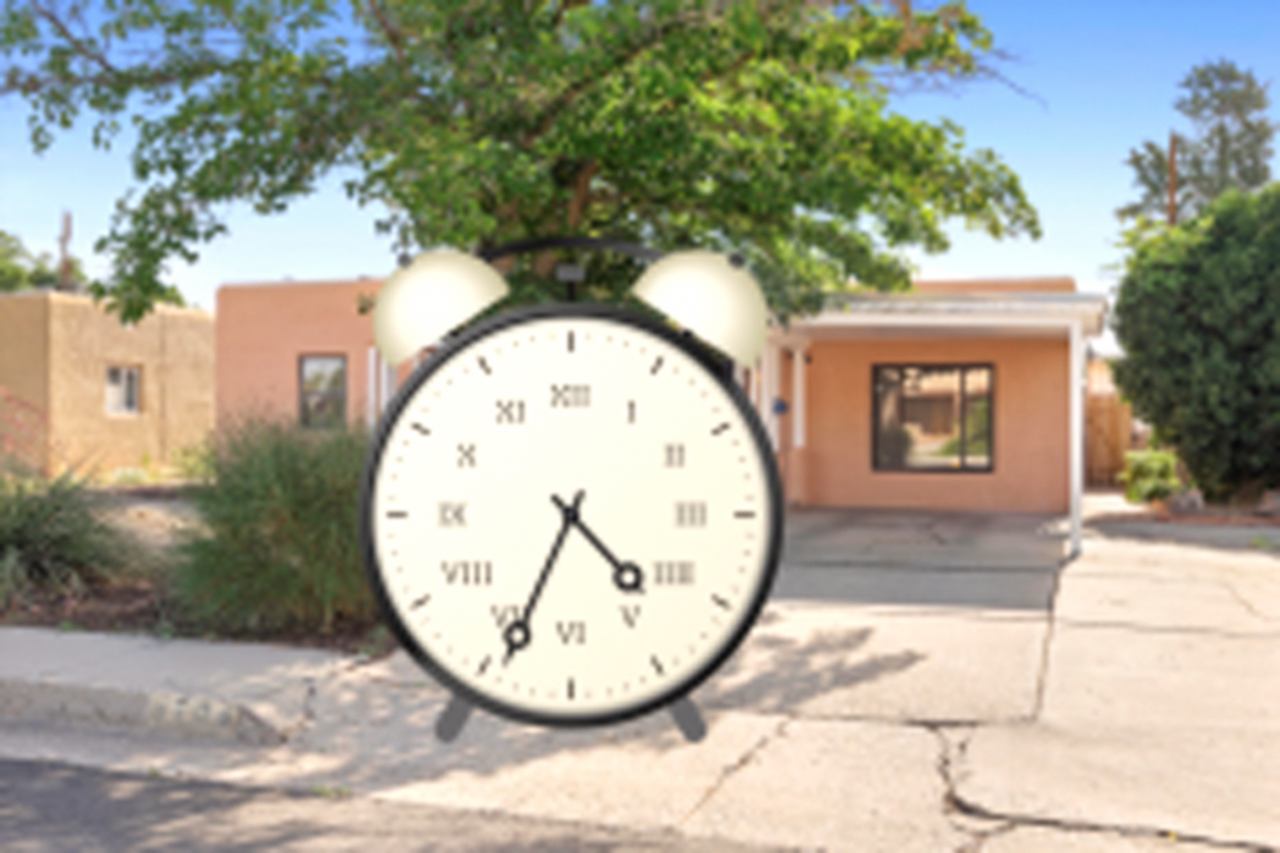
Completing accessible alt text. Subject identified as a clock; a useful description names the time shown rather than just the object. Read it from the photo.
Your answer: 4:34
